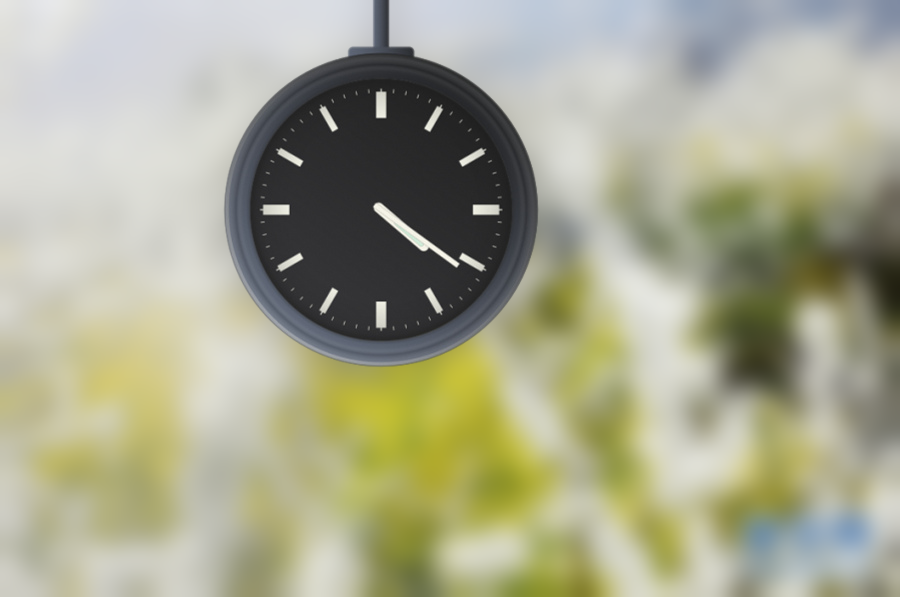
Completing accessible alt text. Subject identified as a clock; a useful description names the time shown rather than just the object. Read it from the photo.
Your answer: 4:21
